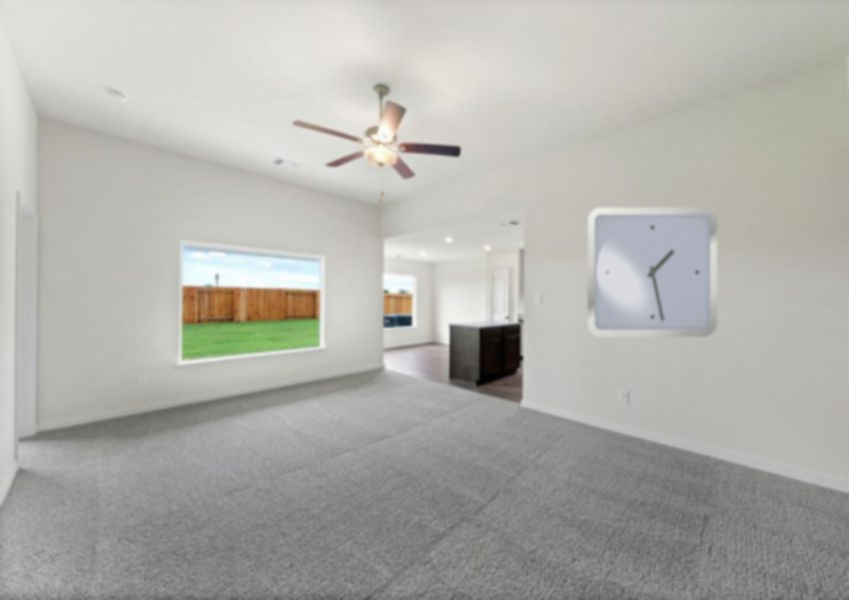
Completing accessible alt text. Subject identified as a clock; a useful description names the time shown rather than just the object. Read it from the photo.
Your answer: 1:28
